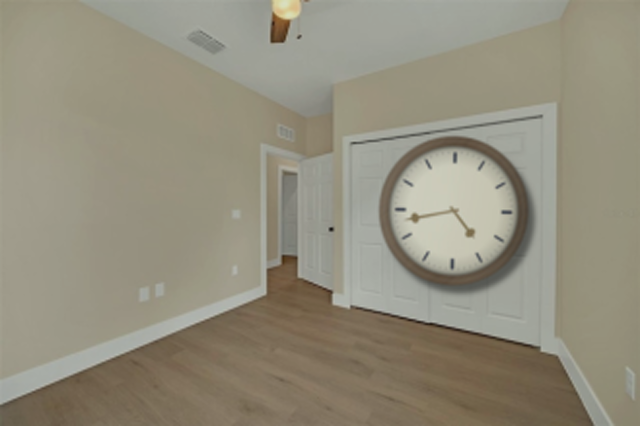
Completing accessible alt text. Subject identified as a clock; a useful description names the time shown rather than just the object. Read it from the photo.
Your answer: 4:43
